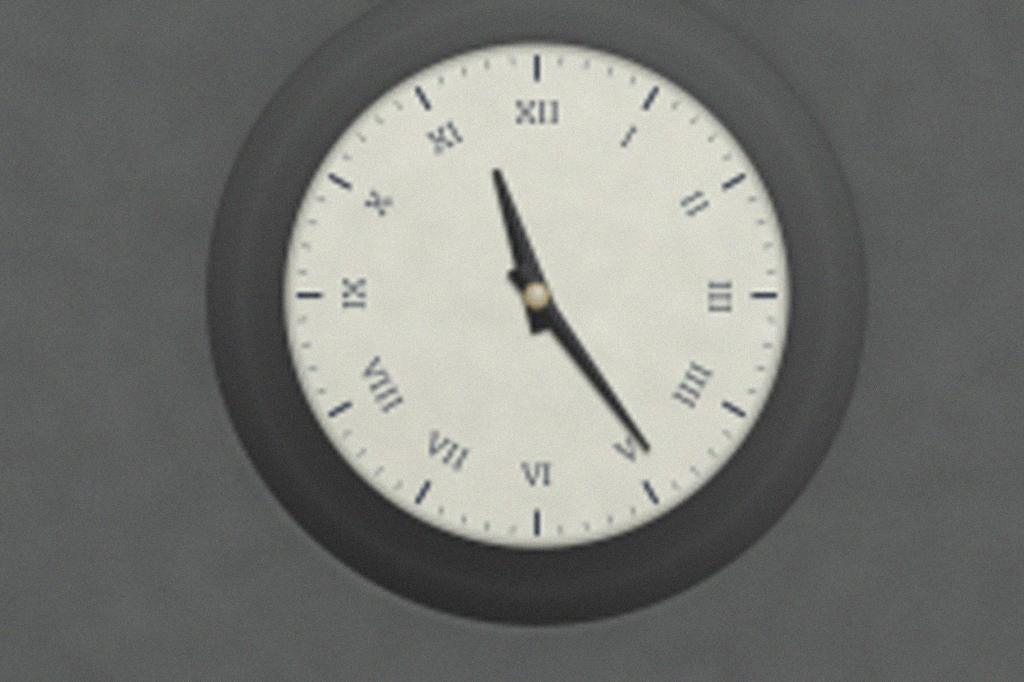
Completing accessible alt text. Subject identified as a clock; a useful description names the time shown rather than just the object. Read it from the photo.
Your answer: 11:24
